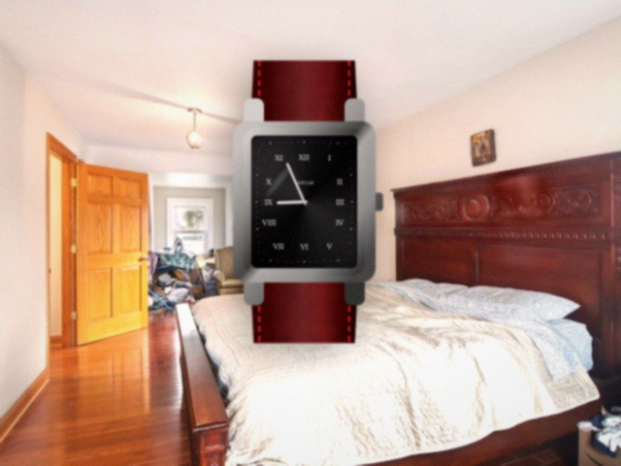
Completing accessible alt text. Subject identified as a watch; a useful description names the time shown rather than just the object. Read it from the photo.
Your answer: 8:56
